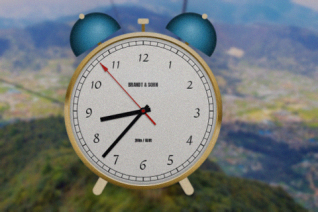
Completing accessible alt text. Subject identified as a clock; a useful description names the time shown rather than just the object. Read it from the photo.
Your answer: 8:36:53
